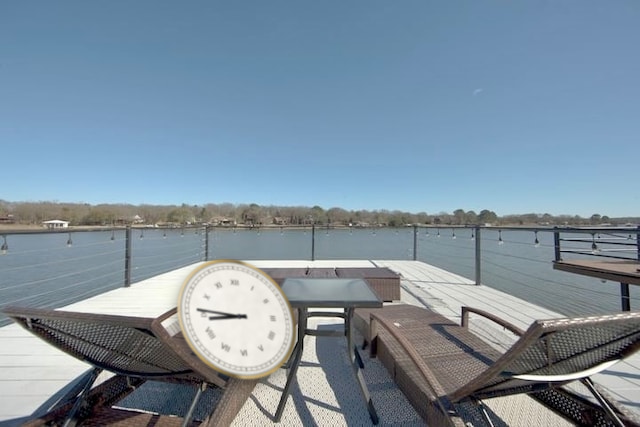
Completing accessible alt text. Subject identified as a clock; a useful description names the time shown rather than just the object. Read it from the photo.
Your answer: 8:46
